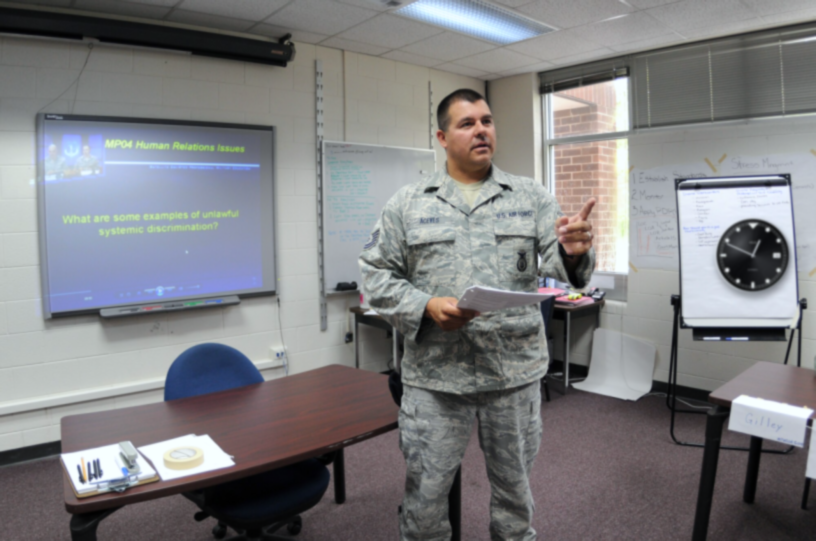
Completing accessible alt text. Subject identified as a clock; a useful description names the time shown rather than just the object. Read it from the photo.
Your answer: 12:49
